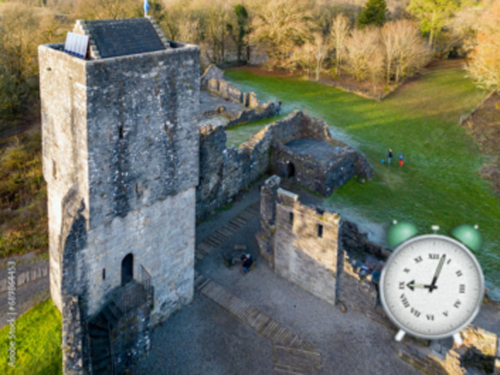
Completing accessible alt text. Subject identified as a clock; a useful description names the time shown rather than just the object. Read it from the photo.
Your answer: 9:03
